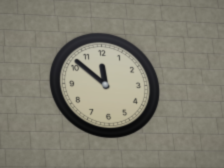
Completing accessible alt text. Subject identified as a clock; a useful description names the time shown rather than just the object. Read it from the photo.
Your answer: 11:52
